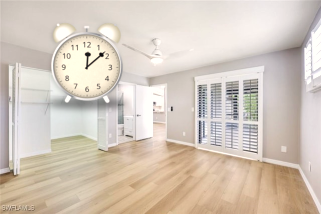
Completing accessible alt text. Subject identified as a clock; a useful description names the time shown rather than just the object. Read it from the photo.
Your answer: 12:08
